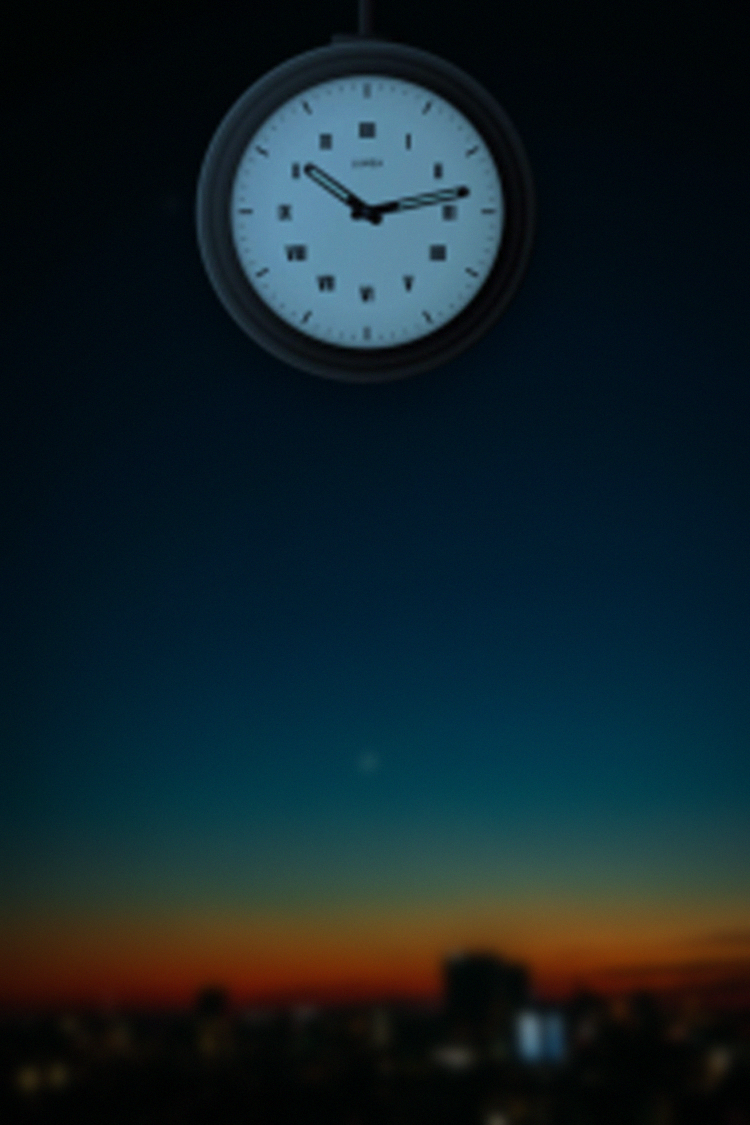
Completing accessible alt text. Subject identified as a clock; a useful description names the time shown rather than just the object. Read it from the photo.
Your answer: 10:13
